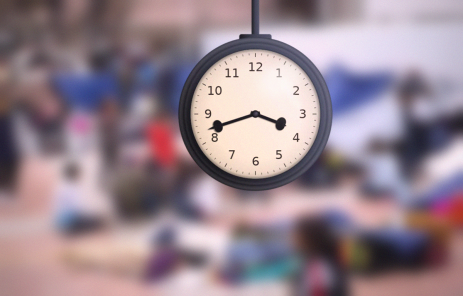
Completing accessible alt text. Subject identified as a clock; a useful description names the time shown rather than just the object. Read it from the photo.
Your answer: 3:42
